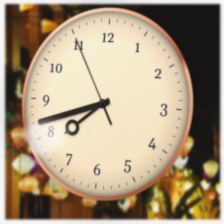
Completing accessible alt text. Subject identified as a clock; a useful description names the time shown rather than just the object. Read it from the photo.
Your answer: 7:41:55
